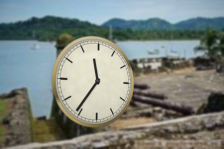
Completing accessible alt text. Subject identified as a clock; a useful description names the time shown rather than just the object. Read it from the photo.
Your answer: 11:36
